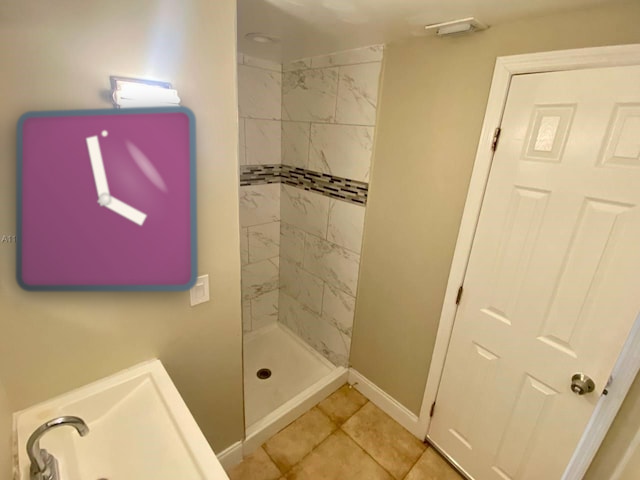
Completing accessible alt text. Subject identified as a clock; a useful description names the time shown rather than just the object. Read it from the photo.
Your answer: 3:58
